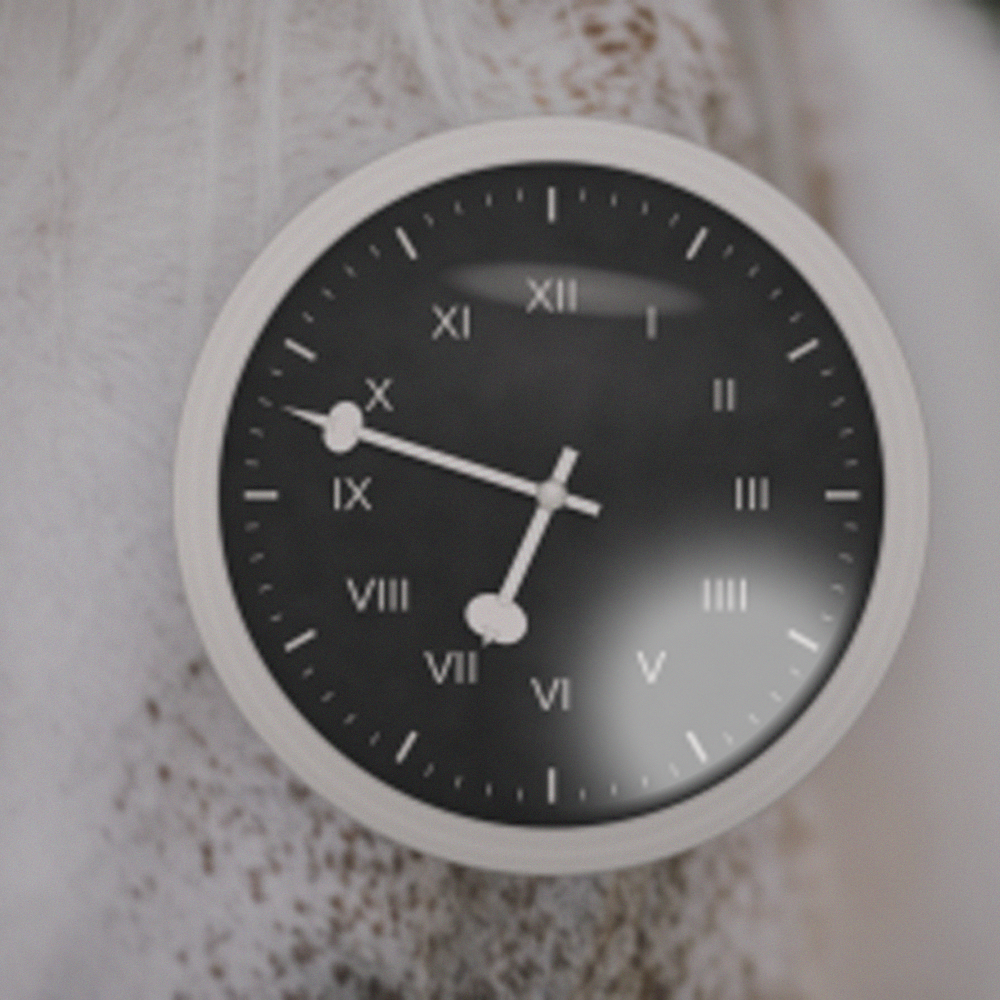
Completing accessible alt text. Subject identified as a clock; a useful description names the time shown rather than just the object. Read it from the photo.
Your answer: 6:48
